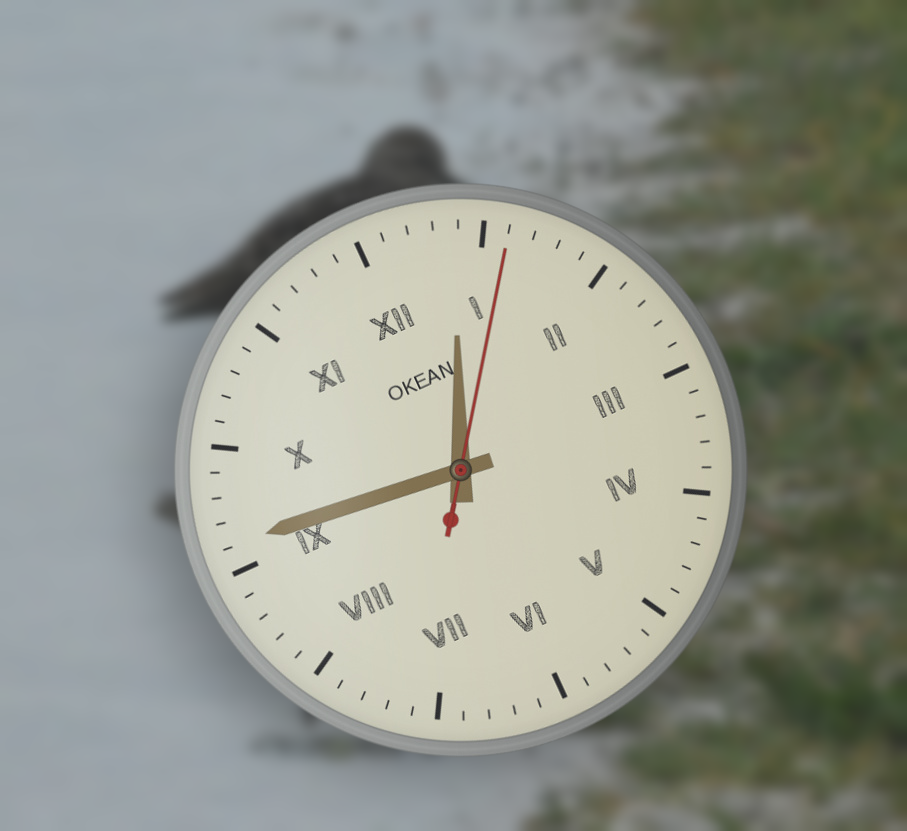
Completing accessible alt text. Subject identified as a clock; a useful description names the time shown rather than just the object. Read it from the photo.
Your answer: 12:46:06
